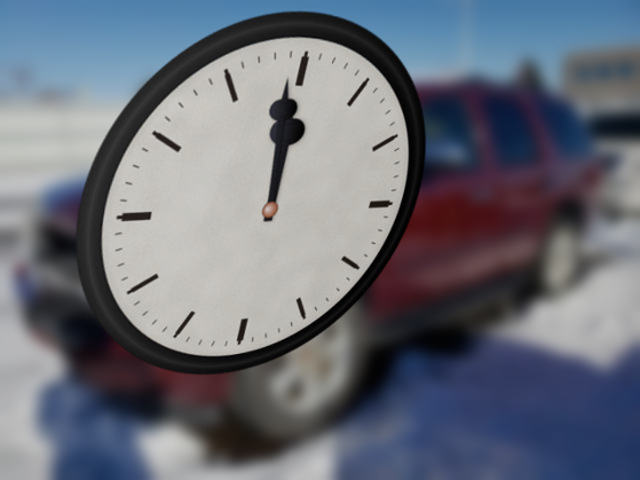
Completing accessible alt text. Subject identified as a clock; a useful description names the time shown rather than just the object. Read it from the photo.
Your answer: 11:59
